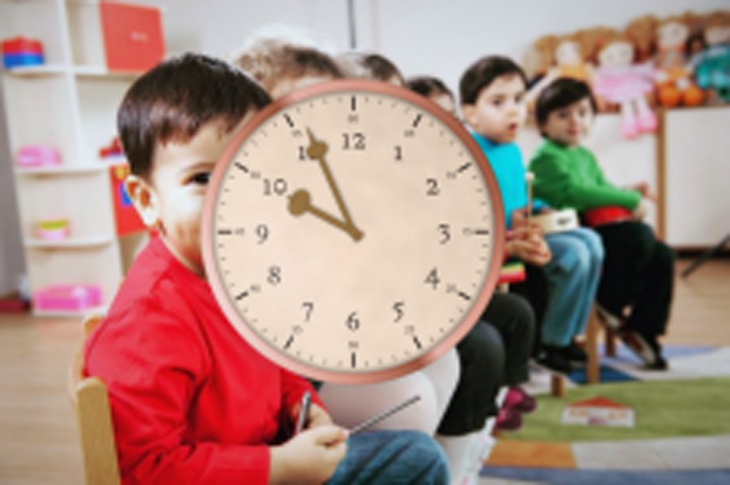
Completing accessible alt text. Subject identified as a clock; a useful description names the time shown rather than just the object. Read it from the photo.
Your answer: 9:56
